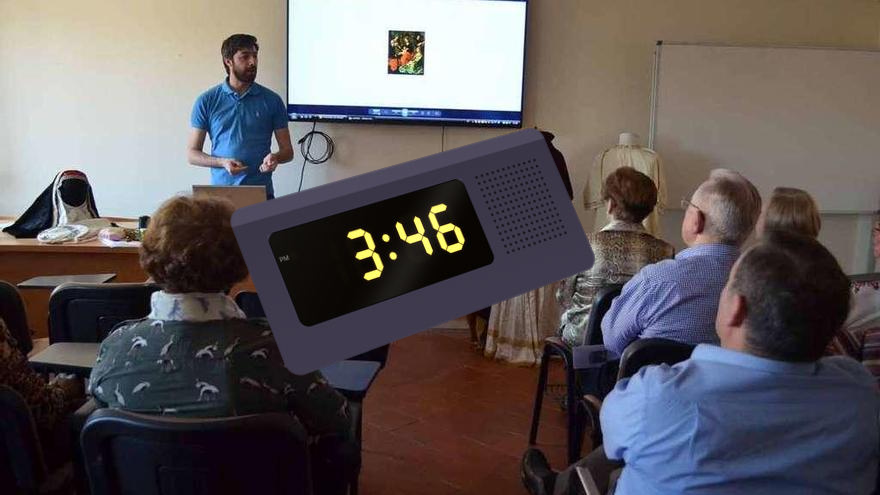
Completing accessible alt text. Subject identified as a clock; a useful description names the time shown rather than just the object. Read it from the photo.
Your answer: 3:46
